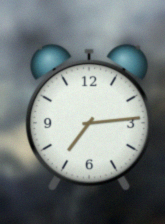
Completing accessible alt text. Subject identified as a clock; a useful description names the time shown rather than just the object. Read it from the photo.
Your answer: 7:14
